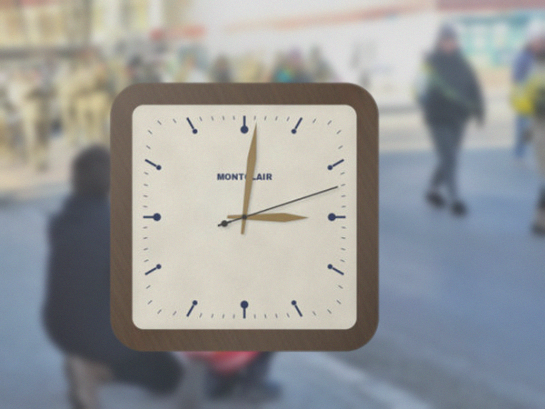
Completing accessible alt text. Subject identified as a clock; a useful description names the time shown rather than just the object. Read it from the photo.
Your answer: 3:01:12
